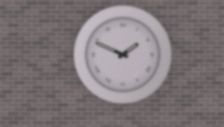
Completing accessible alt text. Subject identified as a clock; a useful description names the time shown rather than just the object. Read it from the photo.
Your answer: 1:49
